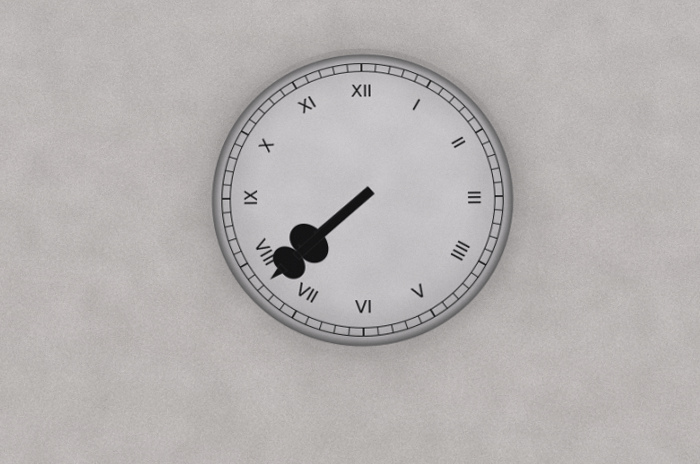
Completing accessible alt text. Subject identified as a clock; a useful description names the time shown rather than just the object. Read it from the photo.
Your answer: 7:38
